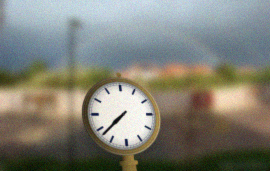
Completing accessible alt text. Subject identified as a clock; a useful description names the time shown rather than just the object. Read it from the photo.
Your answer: 7:38
